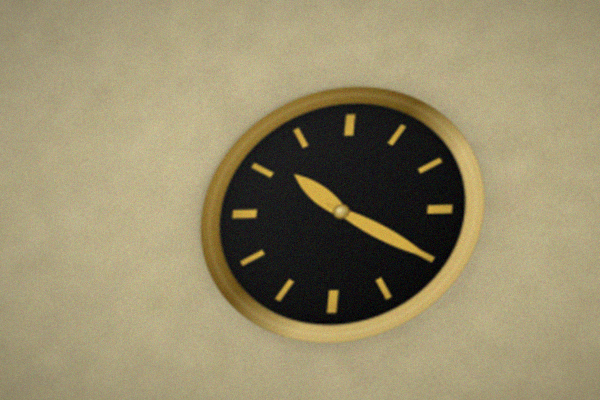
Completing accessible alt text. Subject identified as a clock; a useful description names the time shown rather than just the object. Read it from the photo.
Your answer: 10:20
